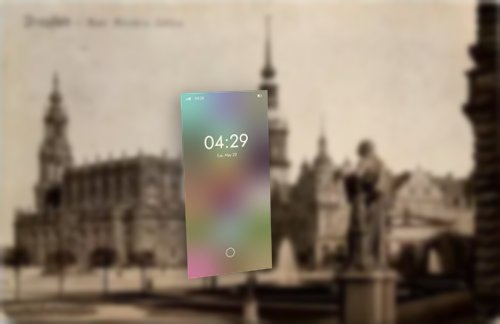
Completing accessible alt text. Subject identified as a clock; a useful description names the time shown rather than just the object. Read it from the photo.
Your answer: 4:29
